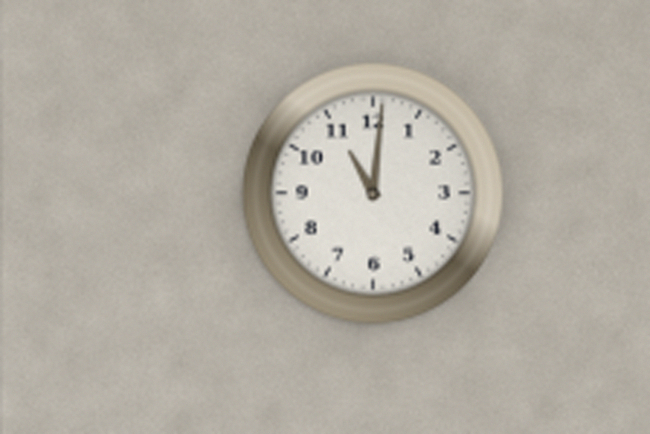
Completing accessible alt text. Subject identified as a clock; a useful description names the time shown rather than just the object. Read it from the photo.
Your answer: 11:01
